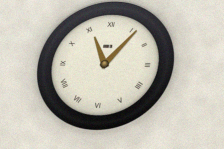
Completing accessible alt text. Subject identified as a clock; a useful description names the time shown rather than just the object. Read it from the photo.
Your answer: 11:06
